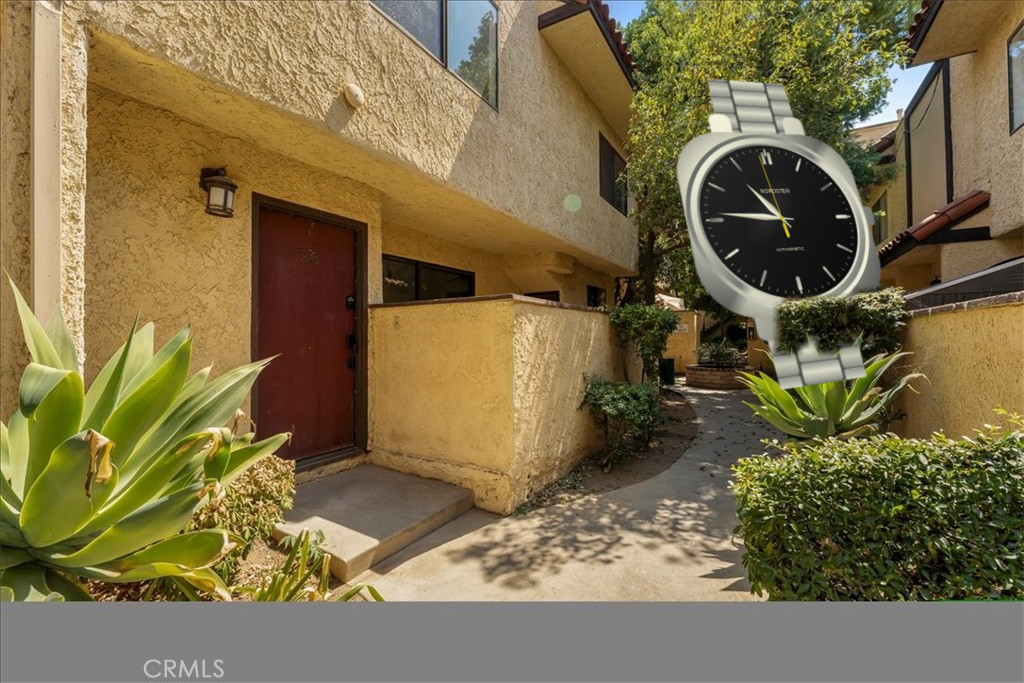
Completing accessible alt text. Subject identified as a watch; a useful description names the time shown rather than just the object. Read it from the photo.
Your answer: 10:45:59
